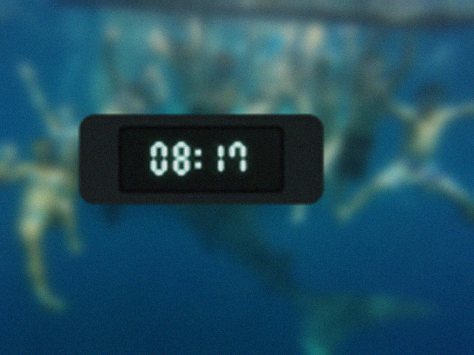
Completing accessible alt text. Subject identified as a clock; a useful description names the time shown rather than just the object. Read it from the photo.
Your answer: 8:17
